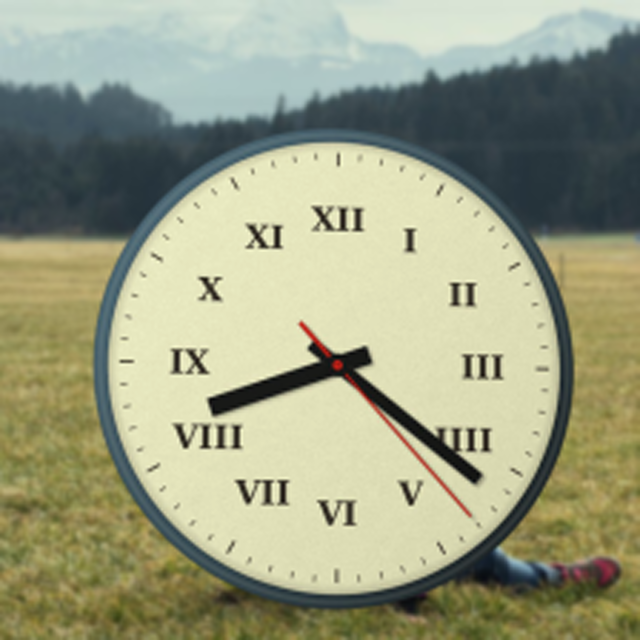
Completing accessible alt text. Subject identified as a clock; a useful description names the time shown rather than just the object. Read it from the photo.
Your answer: 8:21:23
